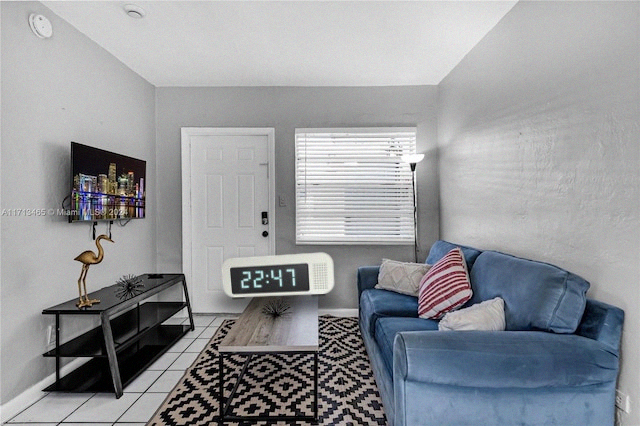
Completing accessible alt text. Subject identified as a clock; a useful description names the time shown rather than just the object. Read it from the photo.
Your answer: 22:47
